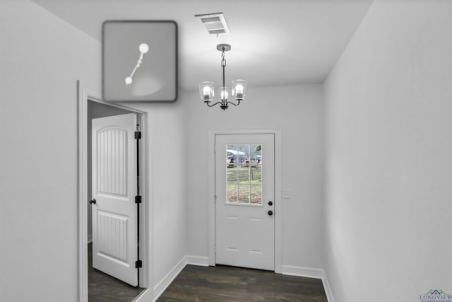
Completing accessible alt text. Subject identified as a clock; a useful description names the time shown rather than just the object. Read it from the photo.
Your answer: 12:35
